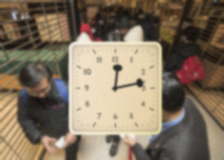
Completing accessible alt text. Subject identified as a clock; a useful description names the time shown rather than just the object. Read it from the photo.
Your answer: 12:13
